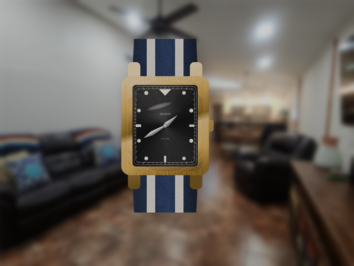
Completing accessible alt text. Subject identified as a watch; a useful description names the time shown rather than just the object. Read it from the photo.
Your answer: 1:40
